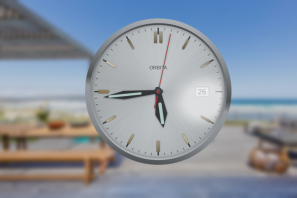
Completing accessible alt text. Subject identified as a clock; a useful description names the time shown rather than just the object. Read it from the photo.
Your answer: 5:44:02
